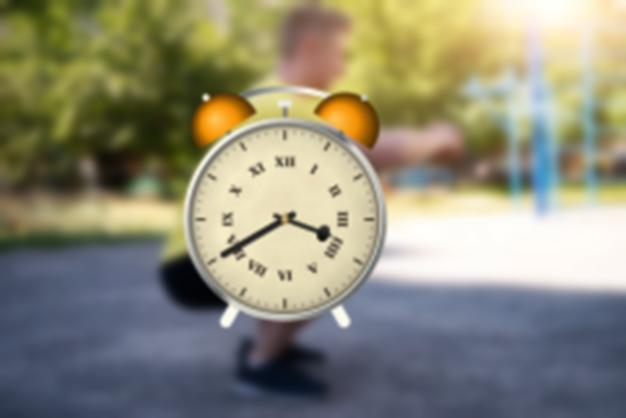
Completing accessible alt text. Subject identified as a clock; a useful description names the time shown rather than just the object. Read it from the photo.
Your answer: 3:40
